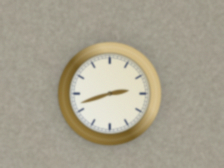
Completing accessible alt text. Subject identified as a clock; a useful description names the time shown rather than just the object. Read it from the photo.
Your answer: 2:42
